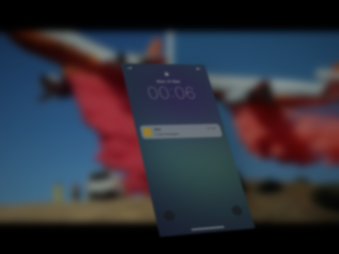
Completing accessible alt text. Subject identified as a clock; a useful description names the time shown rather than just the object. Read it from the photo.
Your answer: 0:06
